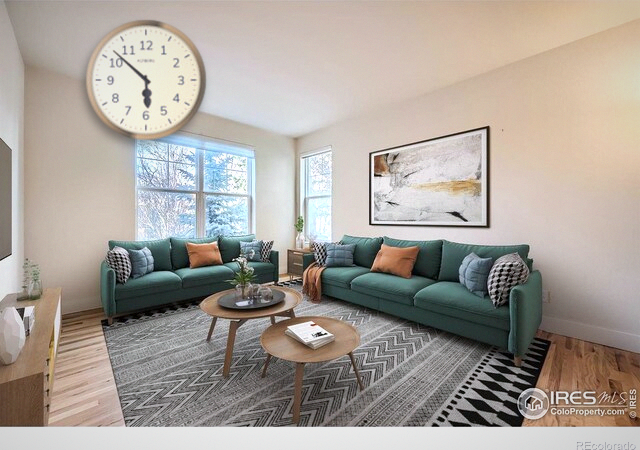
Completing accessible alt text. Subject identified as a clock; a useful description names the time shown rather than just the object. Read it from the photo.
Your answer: 5:52
